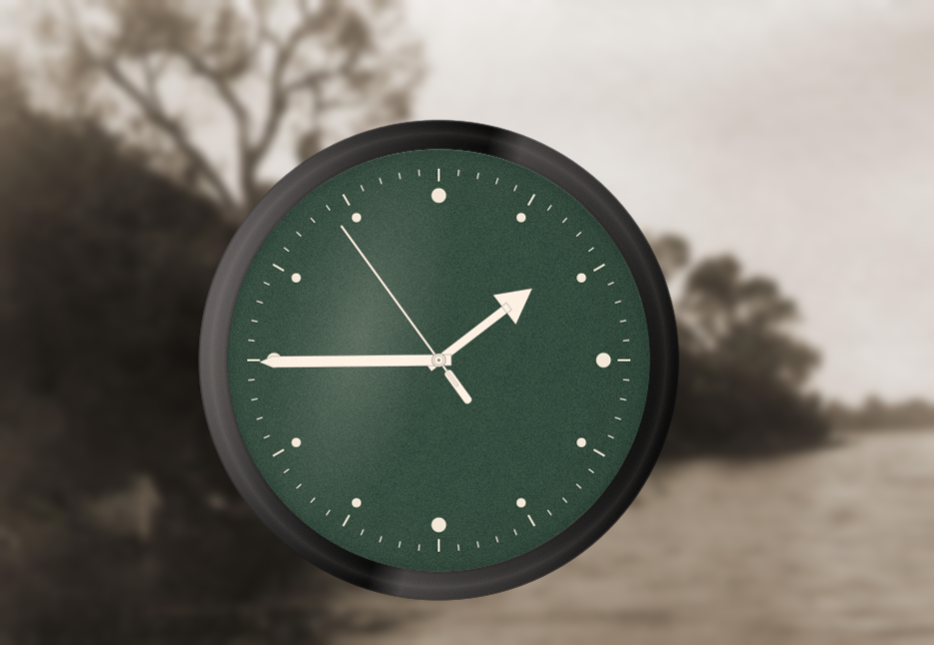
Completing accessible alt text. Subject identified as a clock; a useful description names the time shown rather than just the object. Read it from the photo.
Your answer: 1:44:54
